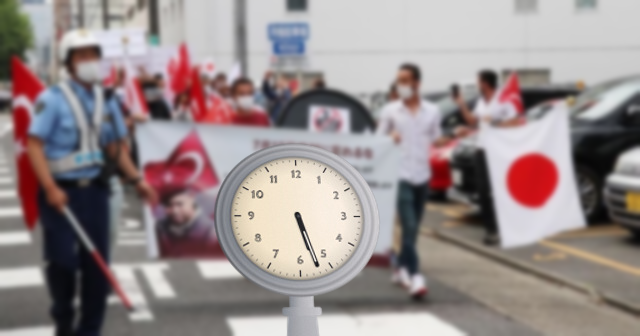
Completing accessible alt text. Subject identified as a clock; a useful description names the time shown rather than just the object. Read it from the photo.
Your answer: 5:27
